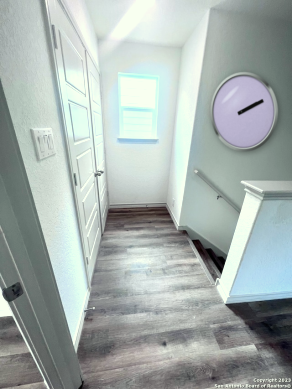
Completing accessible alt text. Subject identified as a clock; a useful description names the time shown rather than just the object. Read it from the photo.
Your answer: 2:11
